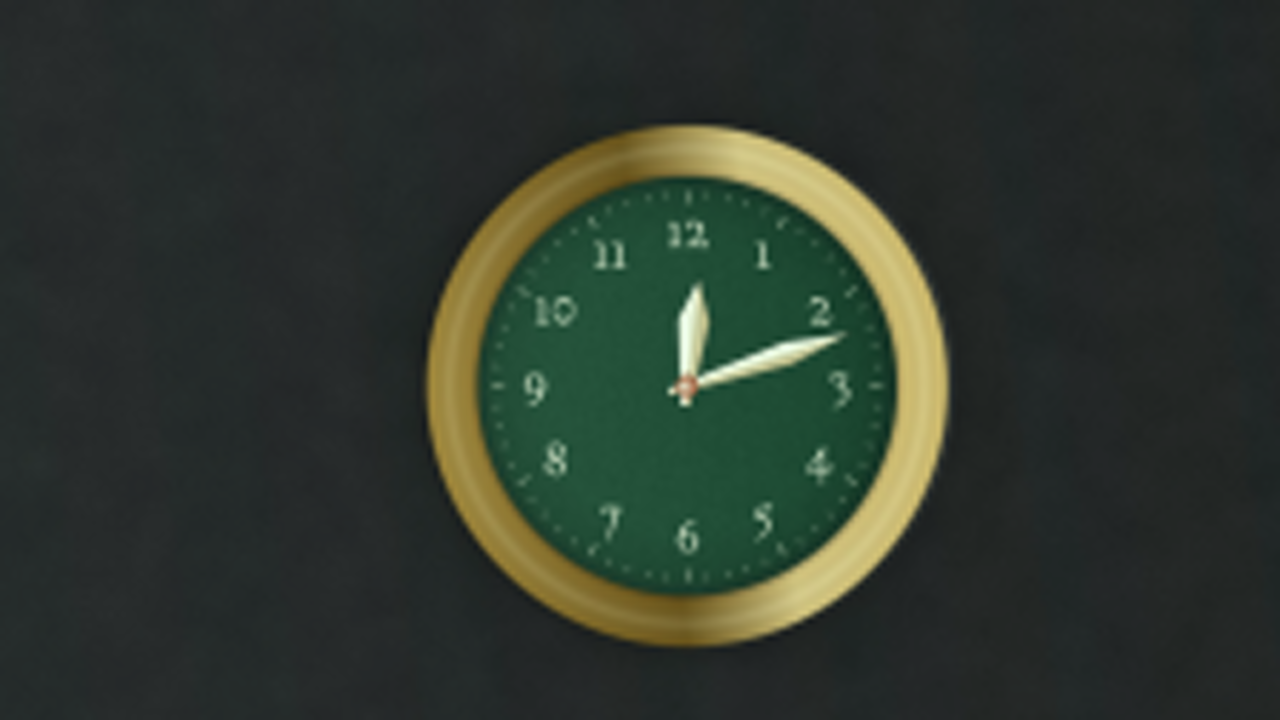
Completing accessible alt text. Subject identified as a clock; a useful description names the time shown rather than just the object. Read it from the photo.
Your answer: 12:12
